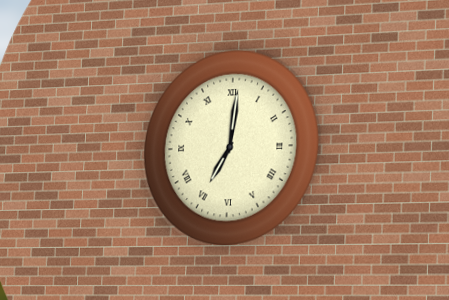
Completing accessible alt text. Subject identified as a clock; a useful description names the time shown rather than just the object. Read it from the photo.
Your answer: 7:01
